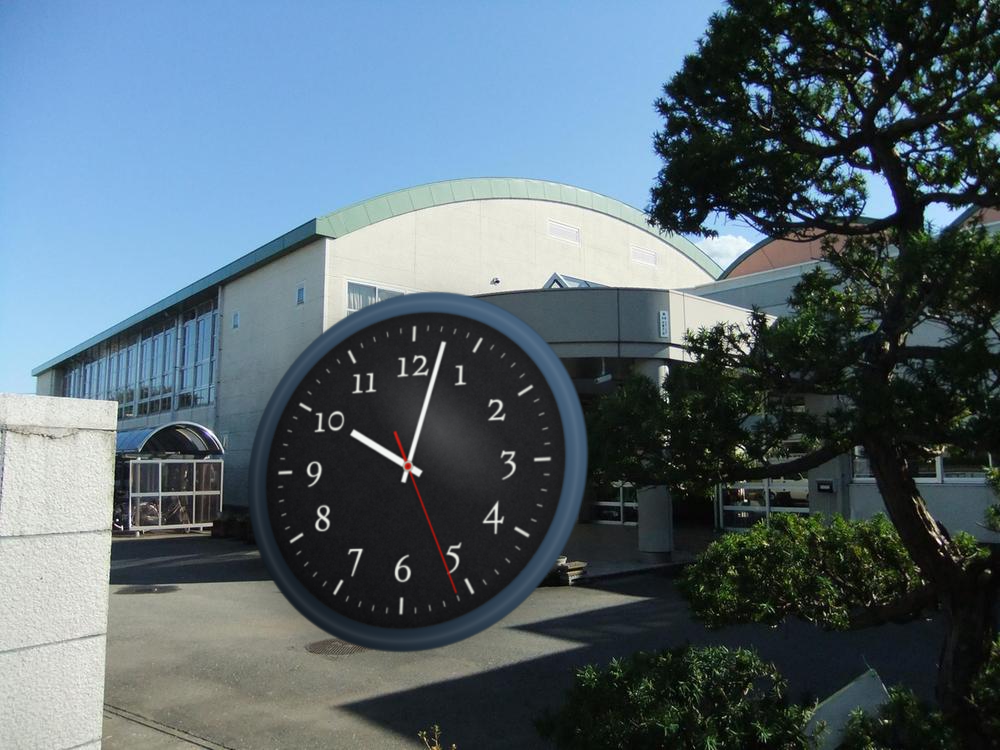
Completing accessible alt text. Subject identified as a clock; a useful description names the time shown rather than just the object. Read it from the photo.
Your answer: 10:02:26
